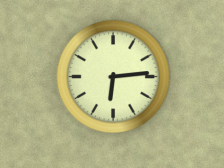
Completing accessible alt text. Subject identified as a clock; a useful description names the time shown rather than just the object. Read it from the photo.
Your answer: 6:14
